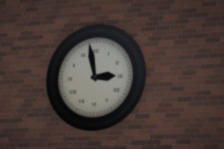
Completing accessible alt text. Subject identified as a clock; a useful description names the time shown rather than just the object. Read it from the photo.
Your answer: 2:58
